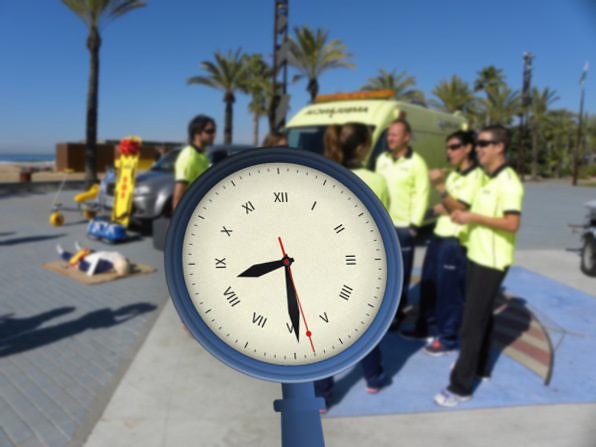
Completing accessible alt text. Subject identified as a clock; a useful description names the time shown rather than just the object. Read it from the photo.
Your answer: 8:29:28
